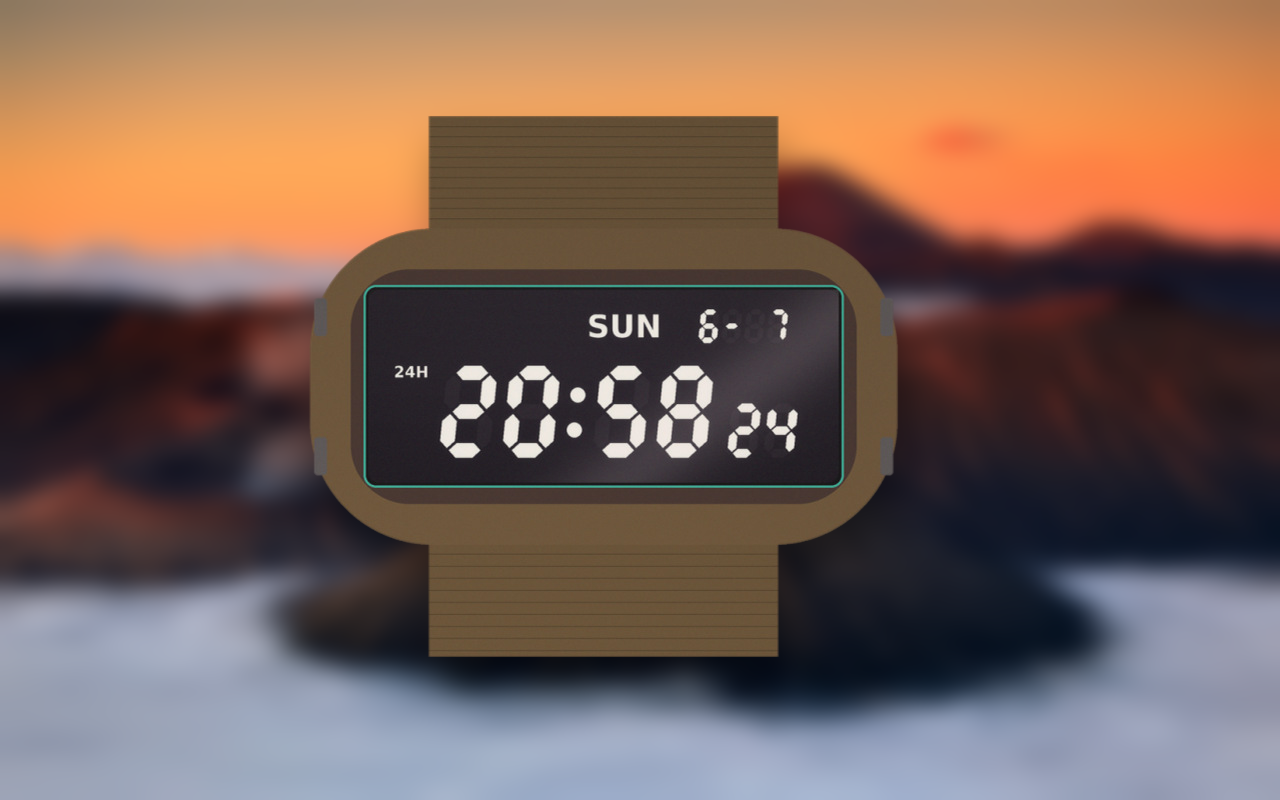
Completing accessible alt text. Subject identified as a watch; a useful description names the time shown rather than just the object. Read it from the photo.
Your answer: 20:58:24
